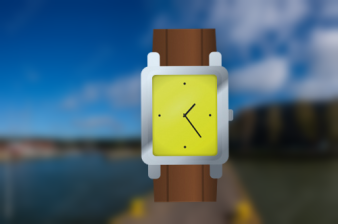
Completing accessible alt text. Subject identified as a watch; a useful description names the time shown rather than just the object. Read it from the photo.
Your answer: 1:24
